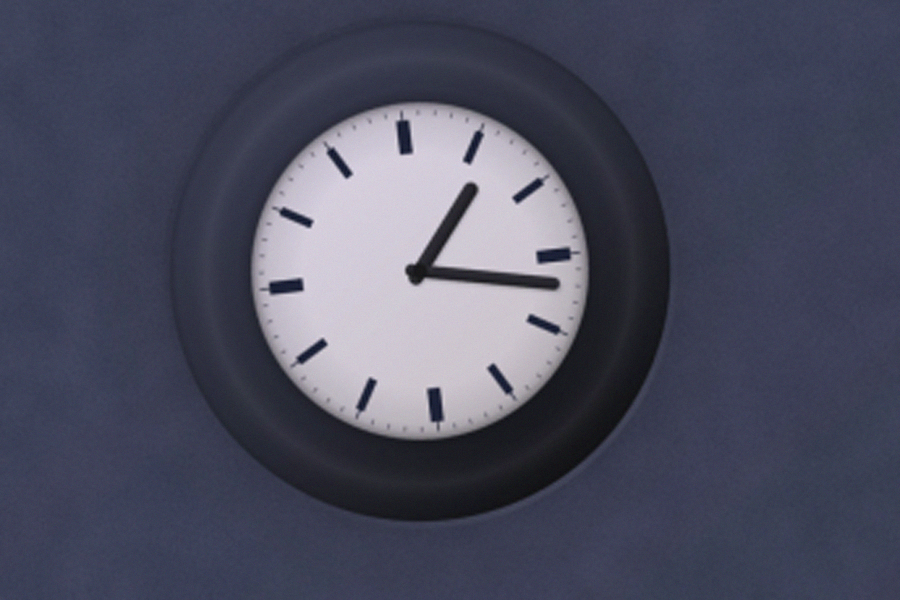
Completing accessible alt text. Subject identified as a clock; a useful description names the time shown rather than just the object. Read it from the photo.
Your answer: 1:17
